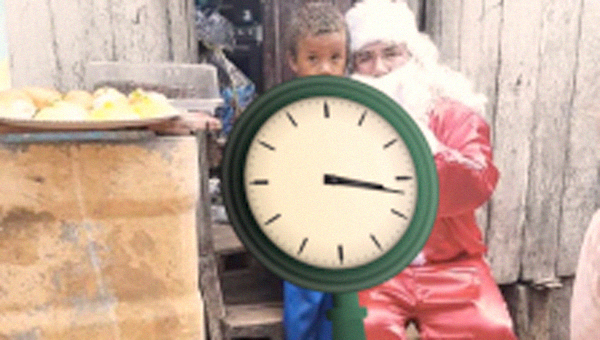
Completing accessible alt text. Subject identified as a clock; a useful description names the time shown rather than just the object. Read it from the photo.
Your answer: 3:17
